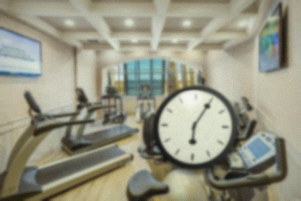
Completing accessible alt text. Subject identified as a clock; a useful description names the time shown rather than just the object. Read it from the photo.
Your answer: 6:05
